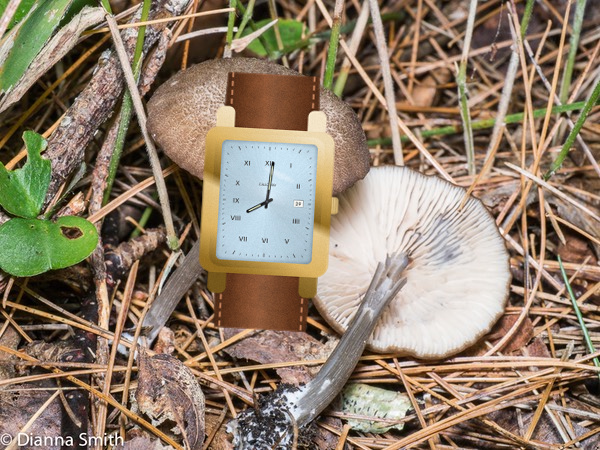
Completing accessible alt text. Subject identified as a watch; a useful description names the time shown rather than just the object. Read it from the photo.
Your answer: 8:01
